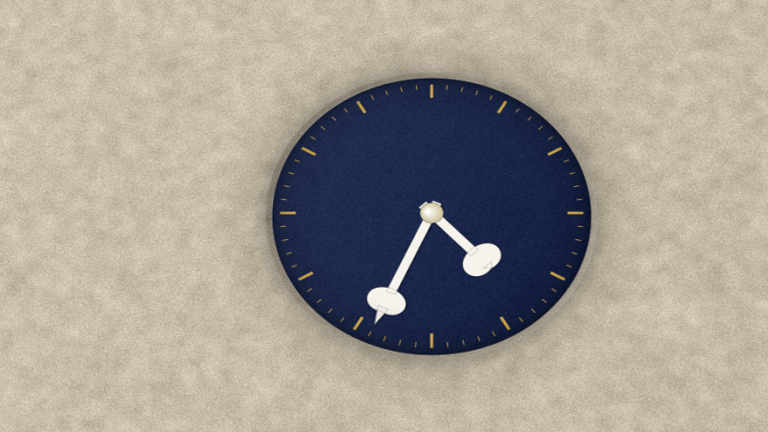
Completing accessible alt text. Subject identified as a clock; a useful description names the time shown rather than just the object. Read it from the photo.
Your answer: 4:34
